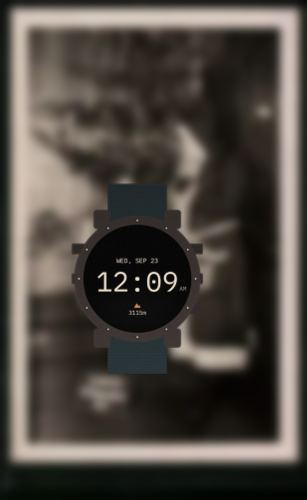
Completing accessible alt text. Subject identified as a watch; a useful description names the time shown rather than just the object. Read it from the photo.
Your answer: 12:09
